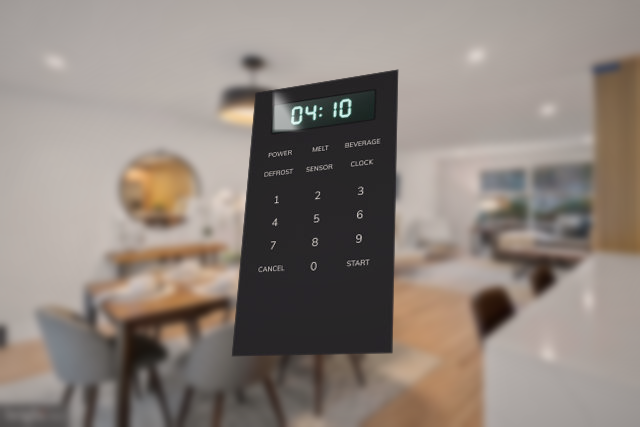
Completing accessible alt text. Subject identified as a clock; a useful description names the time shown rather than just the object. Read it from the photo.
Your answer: 4:10
